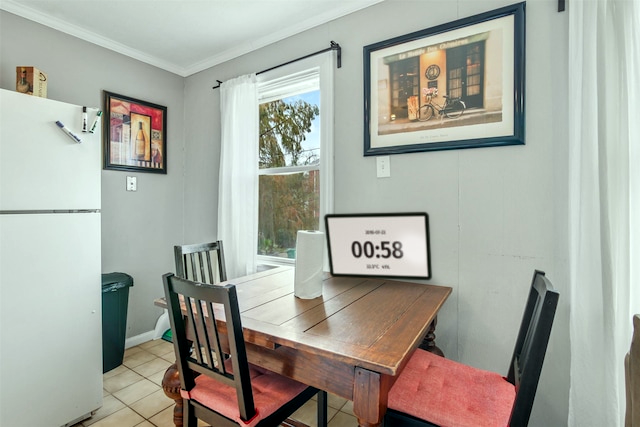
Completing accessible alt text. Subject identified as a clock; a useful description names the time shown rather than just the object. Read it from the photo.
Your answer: 0:58
